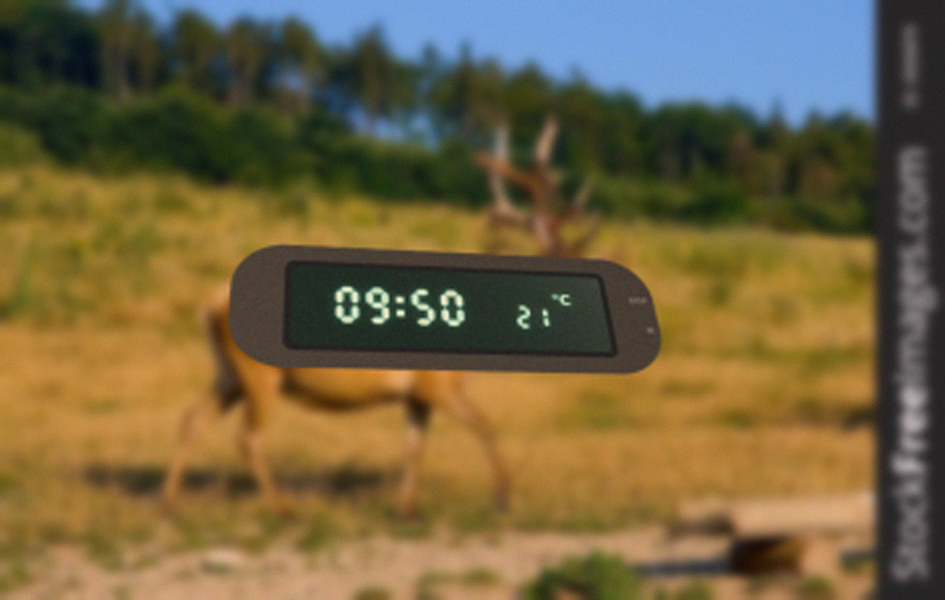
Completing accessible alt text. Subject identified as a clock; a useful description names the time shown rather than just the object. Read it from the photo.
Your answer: 9:50
